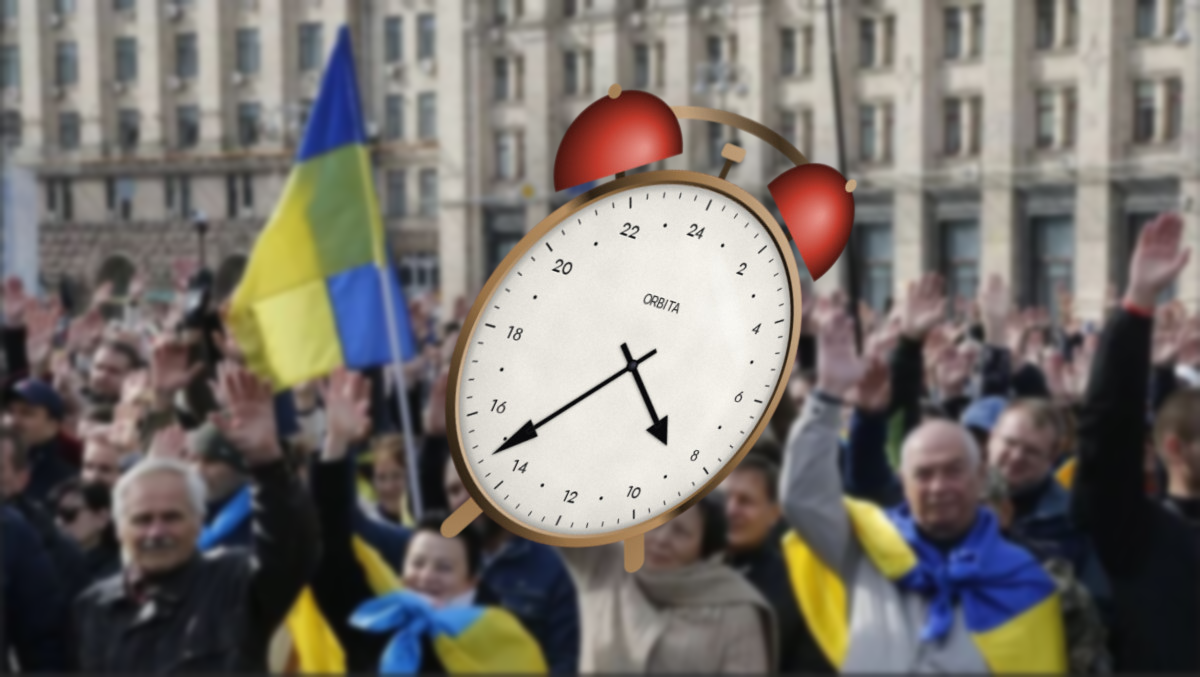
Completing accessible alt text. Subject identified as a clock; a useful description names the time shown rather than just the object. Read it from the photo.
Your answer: 8:37
